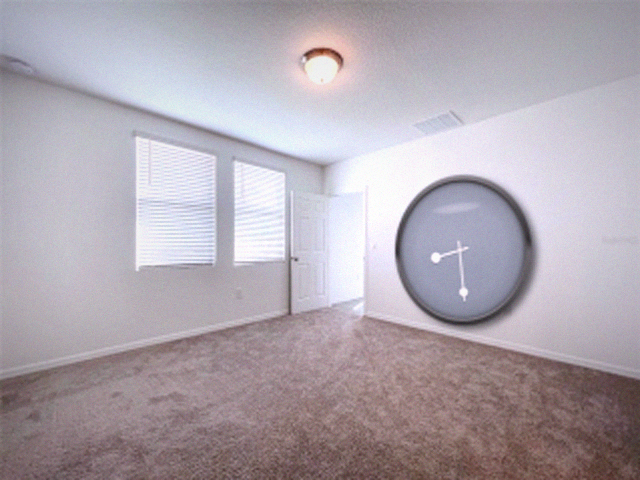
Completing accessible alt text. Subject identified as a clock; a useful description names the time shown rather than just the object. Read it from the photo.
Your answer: 8:29
